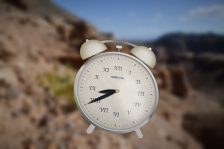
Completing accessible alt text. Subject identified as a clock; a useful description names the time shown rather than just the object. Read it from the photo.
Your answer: 8:40
